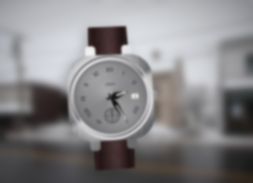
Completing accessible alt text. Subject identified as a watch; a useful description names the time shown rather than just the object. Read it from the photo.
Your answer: 2:25
